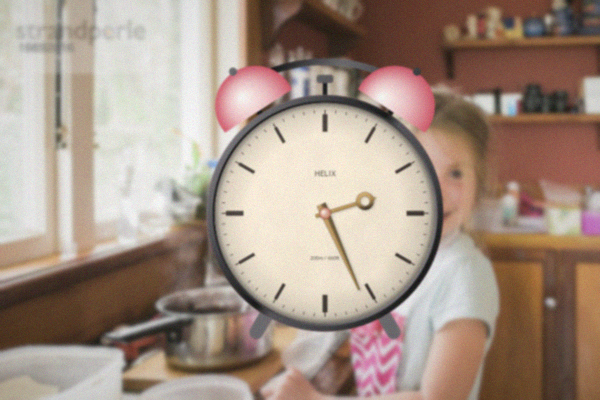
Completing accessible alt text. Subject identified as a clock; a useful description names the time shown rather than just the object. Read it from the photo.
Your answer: 2:26
